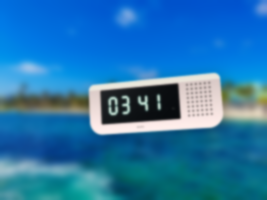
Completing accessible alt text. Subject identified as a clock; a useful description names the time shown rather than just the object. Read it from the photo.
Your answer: 3:41
